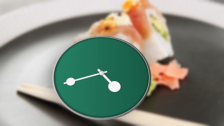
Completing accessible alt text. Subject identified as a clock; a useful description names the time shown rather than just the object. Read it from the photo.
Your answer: 4:42
